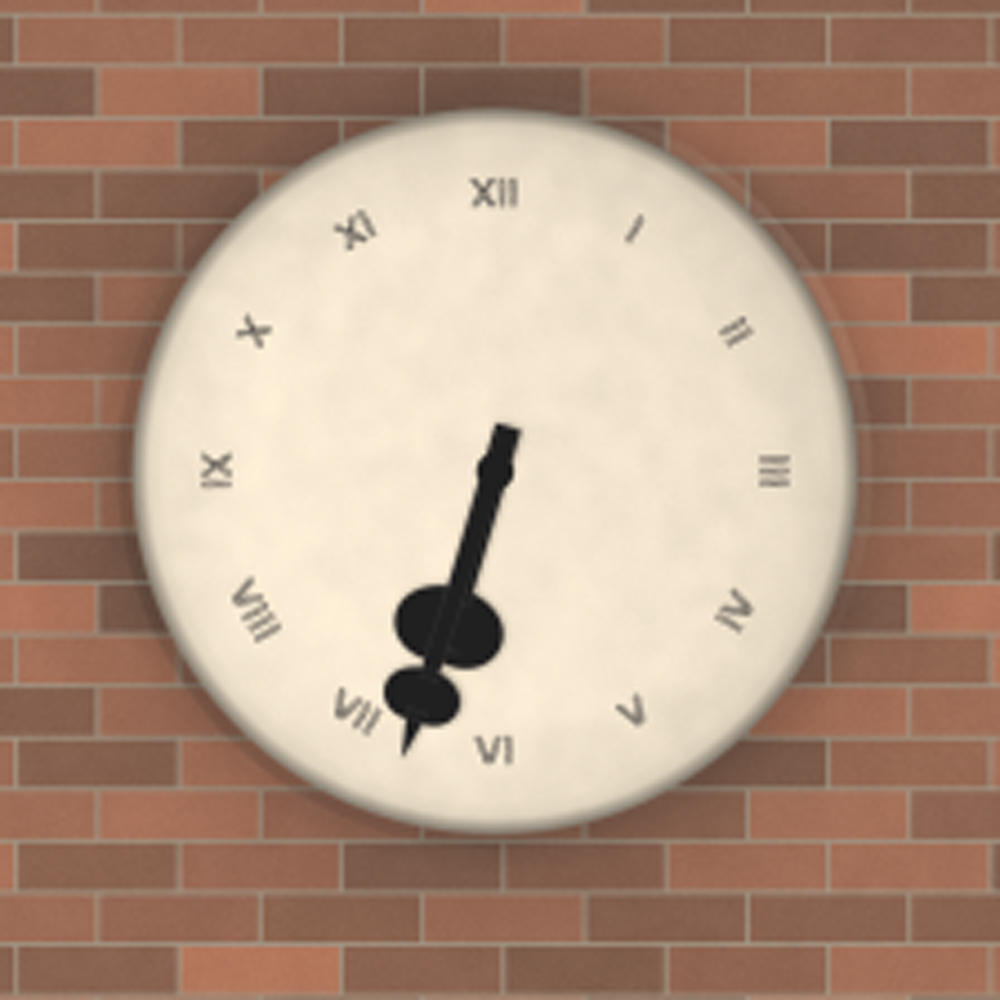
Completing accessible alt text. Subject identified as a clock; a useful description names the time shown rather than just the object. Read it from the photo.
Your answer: 6:33
